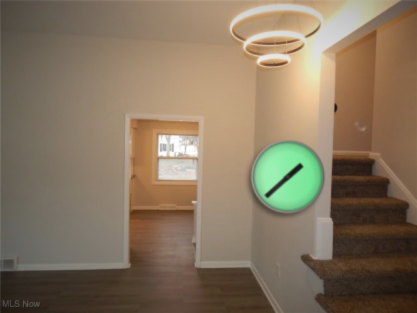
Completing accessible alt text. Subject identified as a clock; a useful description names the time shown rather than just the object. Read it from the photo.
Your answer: 1:38
